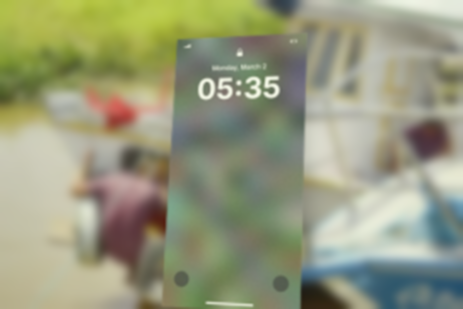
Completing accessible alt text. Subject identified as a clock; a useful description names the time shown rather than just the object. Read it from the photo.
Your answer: 5:35
